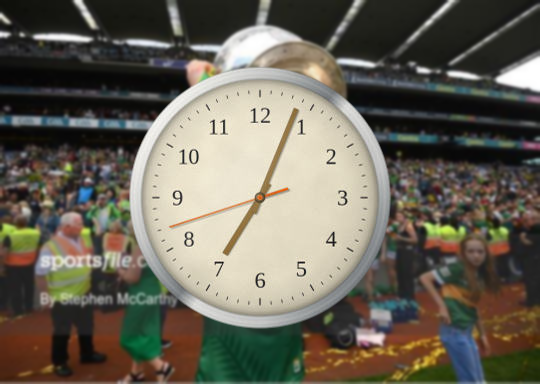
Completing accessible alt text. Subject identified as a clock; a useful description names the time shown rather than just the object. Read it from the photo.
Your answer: 7:03:42
